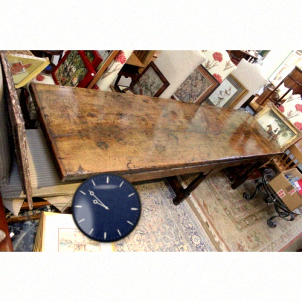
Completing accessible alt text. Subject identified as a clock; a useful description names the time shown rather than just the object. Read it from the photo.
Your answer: 9:52
